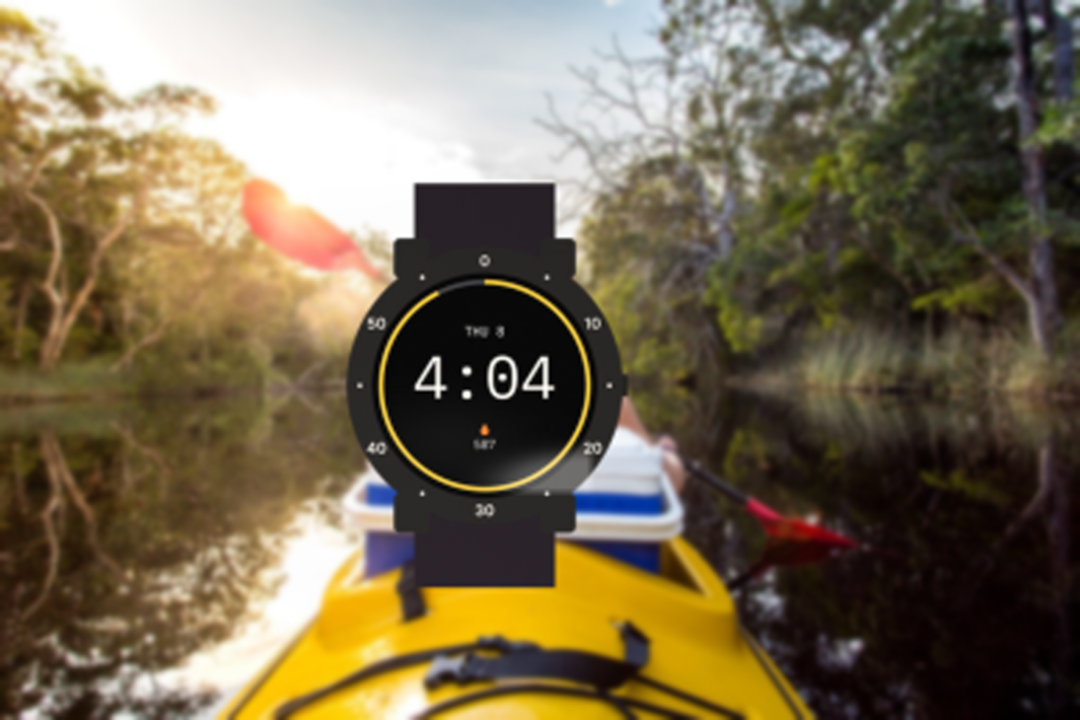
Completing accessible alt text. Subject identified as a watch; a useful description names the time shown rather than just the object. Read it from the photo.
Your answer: 4:04
